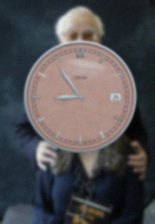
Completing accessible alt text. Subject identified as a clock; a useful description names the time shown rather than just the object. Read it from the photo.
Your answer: 8:54
